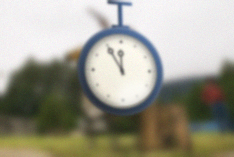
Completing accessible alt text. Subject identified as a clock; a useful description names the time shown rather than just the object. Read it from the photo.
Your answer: 11:55
